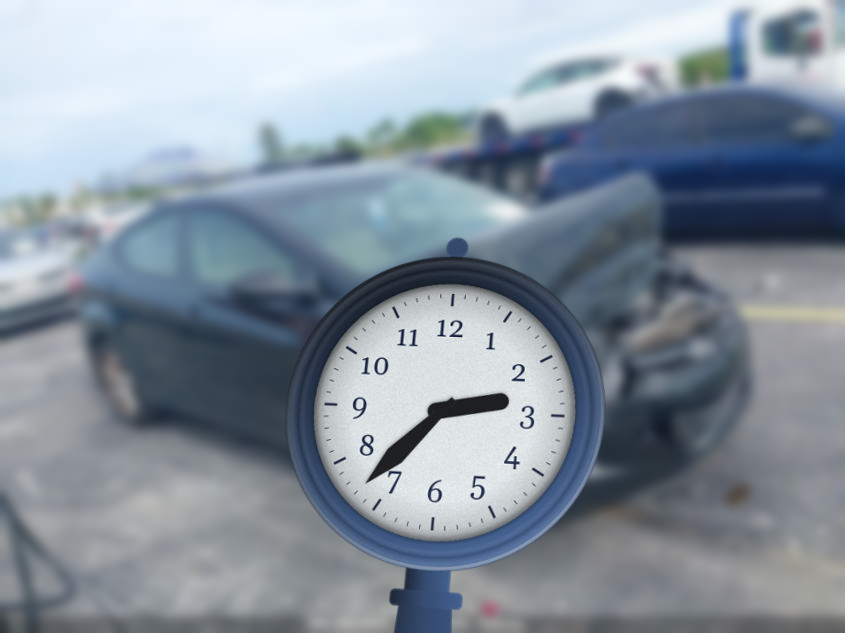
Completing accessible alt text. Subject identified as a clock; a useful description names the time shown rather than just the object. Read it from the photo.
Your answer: 2:37
